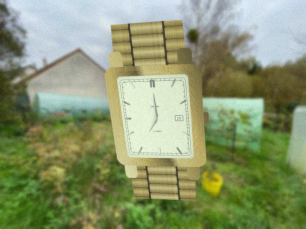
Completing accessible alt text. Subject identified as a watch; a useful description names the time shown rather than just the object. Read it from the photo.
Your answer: 7:00
